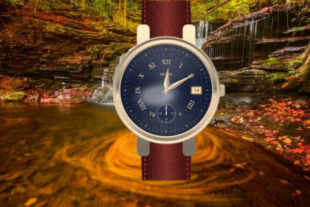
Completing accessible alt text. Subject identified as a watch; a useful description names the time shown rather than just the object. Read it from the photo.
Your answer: 12:10
